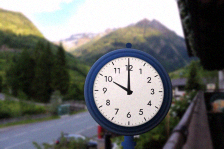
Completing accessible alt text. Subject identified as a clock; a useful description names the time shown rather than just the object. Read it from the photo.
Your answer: 10:00
